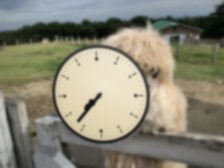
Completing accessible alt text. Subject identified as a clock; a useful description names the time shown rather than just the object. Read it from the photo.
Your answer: 7:37
